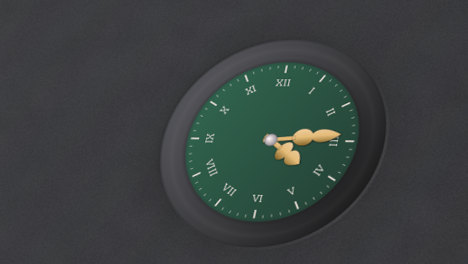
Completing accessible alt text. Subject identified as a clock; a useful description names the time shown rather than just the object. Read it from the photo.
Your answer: 4:14
